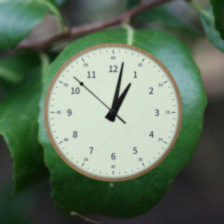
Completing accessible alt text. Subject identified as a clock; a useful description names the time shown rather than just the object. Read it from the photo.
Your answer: 1:01:52
